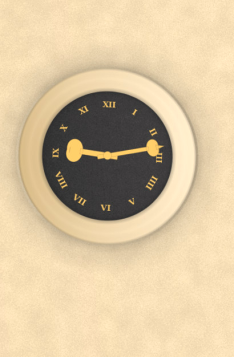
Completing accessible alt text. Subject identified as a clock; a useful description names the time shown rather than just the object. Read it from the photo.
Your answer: 9:13
